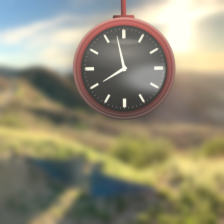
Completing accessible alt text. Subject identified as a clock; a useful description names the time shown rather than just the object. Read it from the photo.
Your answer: 7:58
